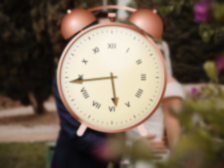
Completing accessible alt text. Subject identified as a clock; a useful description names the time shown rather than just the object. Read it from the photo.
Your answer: 5:44
